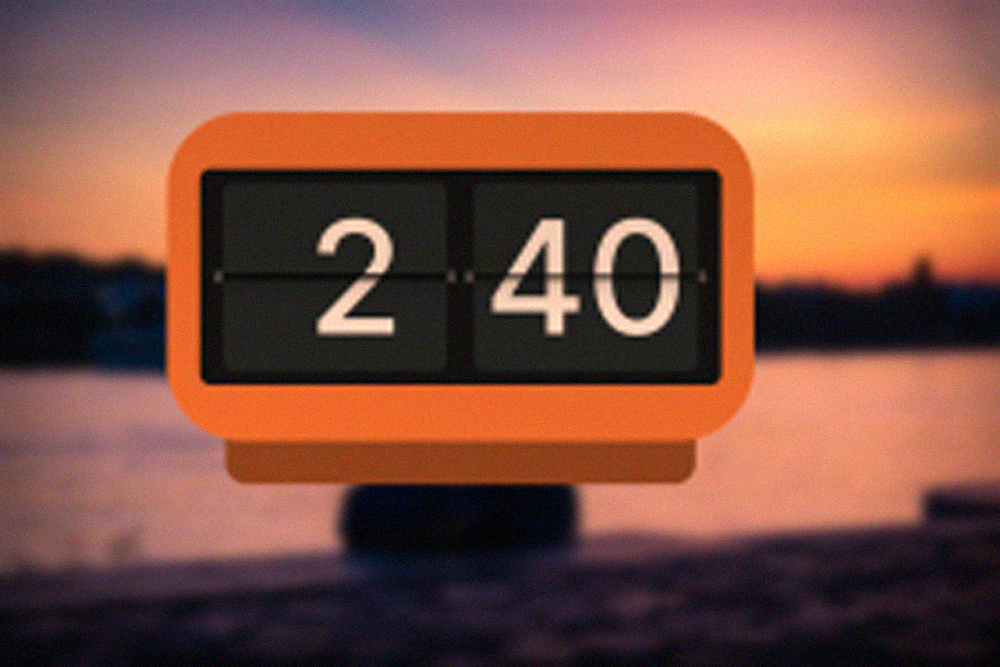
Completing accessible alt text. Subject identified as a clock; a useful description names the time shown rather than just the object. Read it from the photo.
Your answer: 2:40
